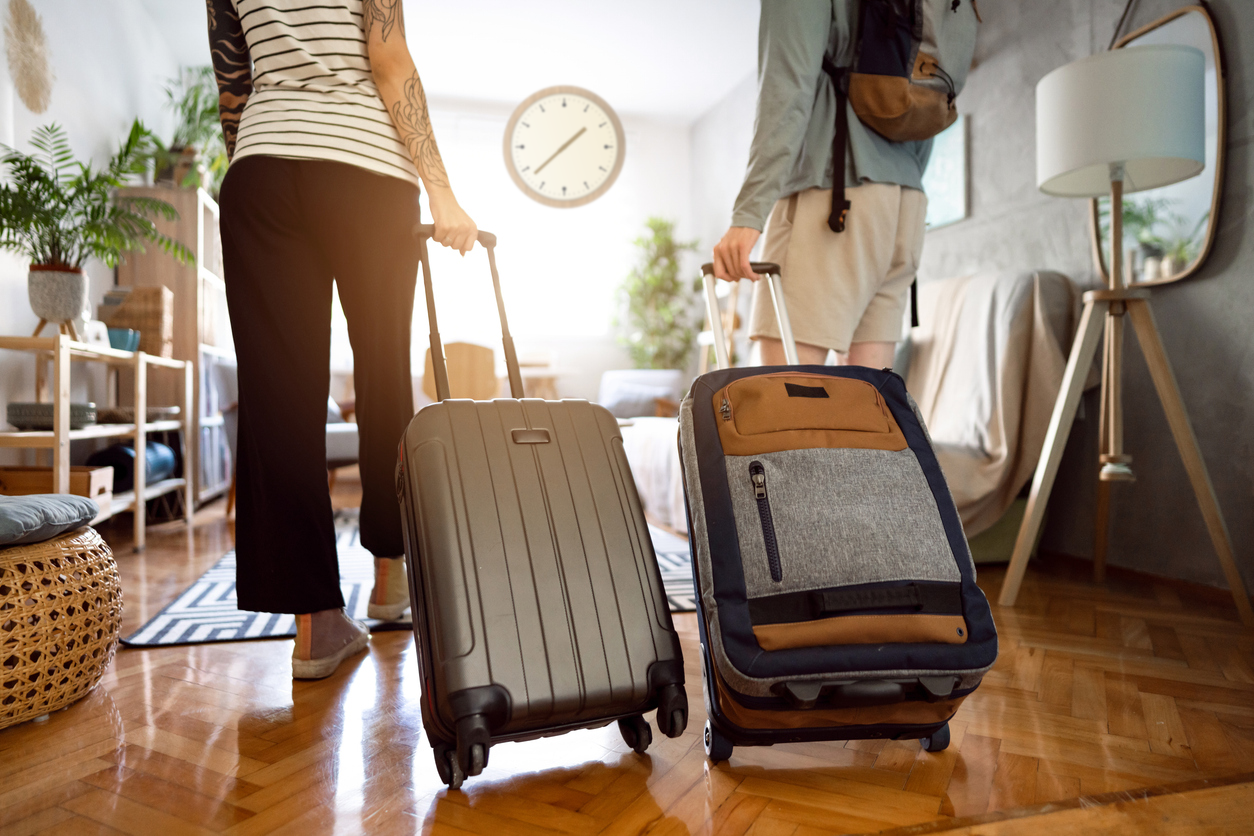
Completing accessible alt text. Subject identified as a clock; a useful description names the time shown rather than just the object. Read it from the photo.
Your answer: 1:38
